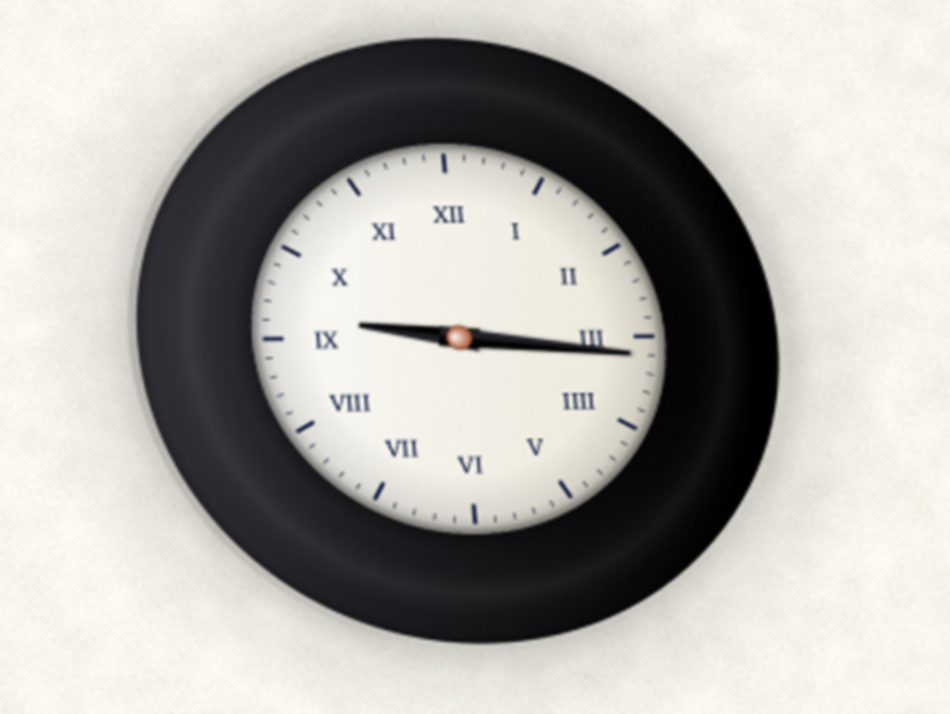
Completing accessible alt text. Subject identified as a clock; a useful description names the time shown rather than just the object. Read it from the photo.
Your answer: 9:16
